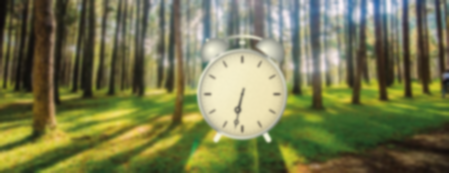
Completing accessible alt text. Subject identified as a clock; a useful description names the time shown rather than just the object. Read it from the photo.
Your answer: 6:32
